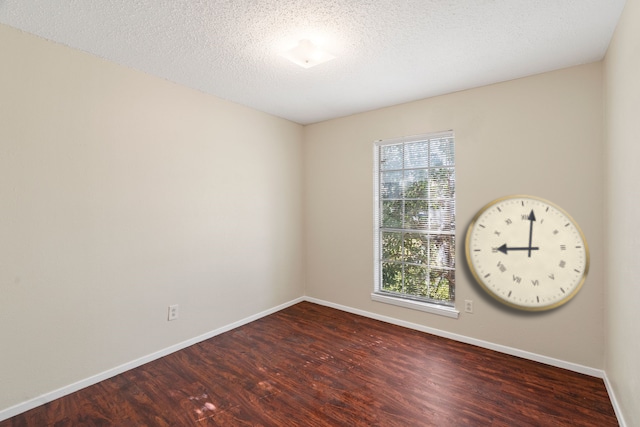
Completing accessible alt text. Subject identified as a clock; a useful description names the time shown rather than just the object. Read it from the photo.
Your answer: 9:02
